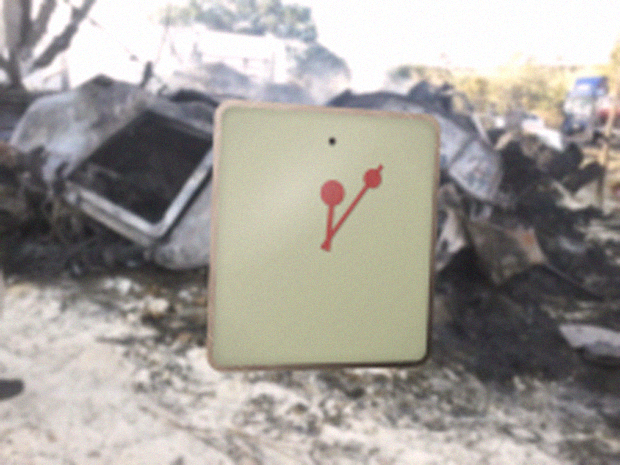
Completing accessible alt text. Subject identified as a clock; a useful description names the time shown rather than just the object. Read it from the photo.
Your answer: 12:06
